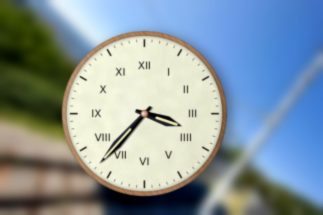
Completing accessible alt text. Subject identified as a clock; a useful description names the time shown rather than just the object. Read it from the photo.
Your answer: 3:37
